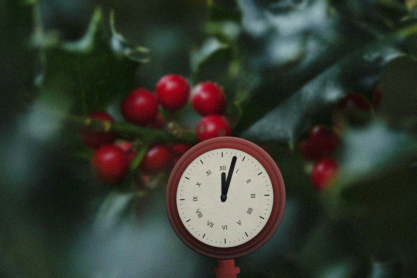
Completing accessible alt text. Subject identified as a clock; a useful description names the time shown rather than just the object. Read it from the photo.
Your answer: 12:03
